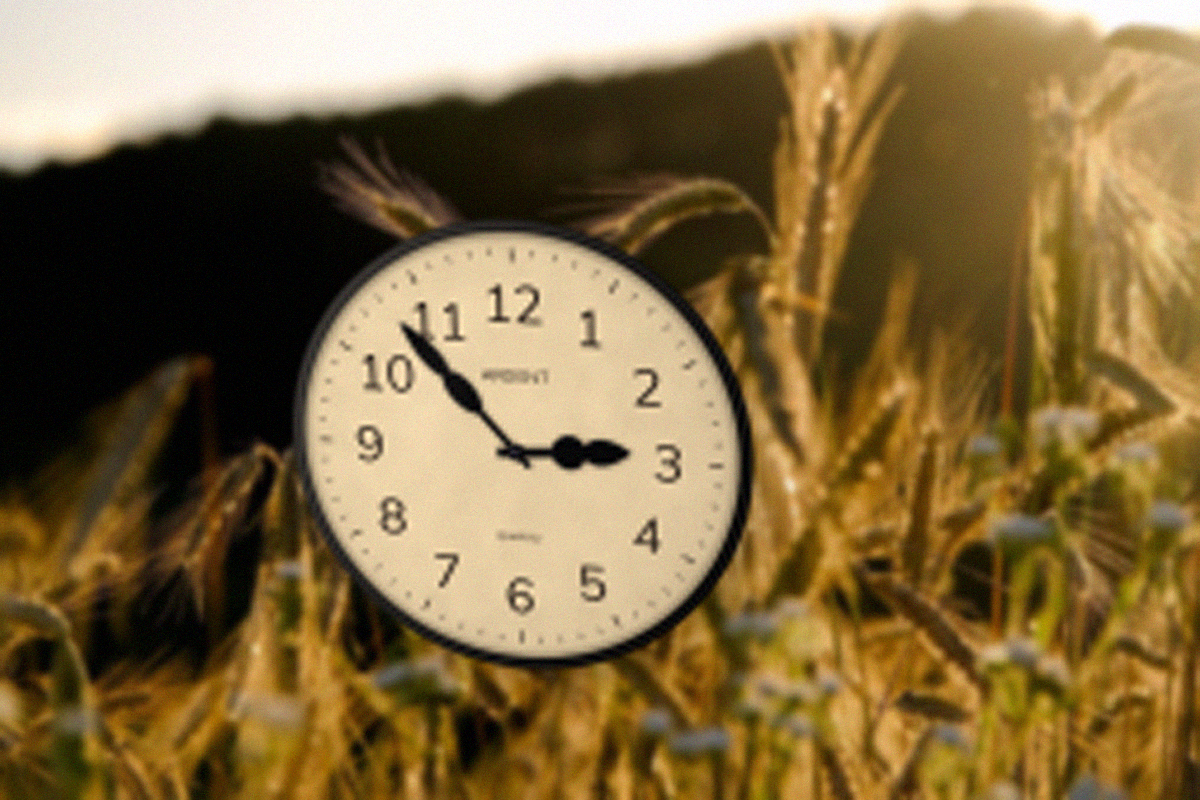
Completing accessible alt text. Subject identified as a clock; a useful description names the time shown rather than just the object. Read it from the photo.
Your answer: 2:53
